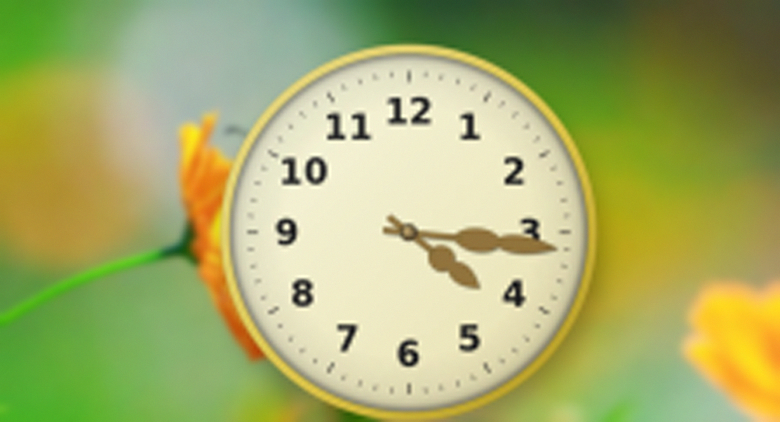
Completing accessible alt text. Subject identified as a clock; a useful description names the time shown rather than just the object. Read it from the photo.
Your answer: 4:16
